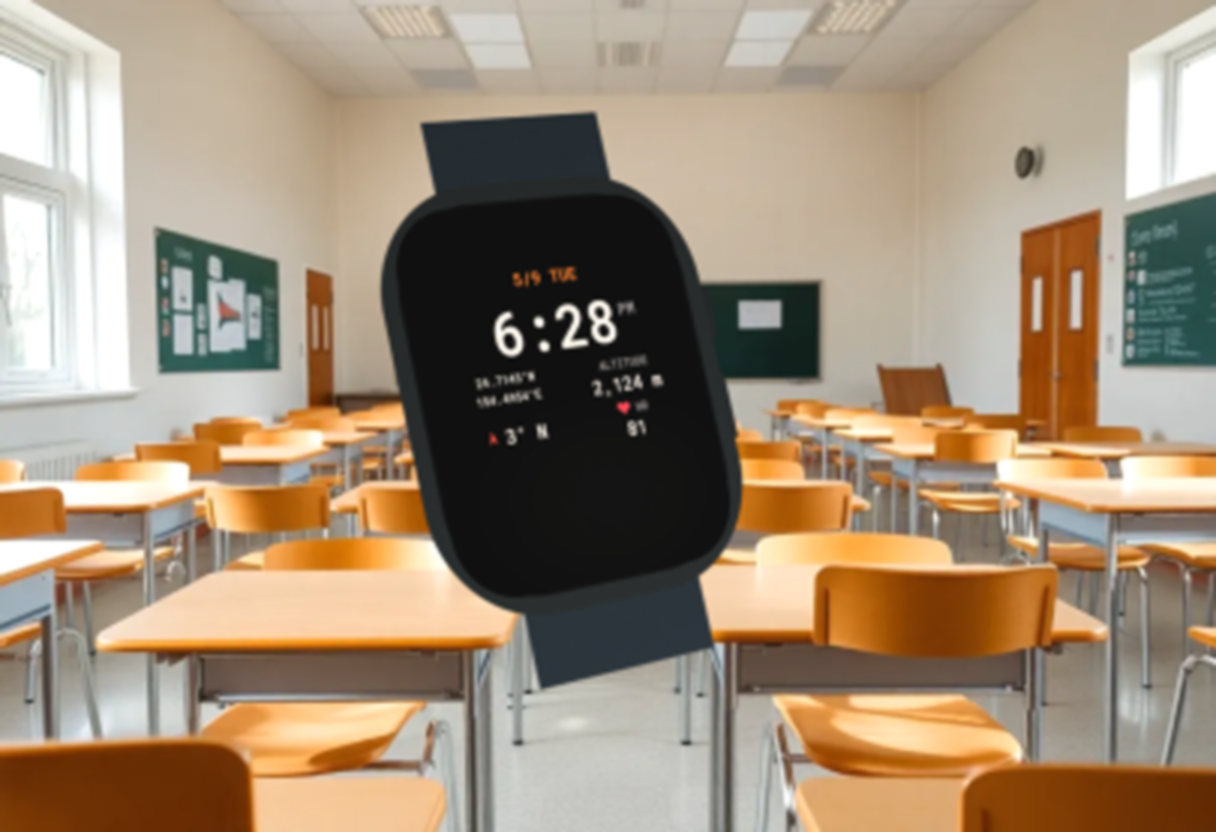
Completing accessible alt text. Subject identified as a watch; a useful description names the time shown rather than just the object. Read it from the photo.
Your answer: 6:28
